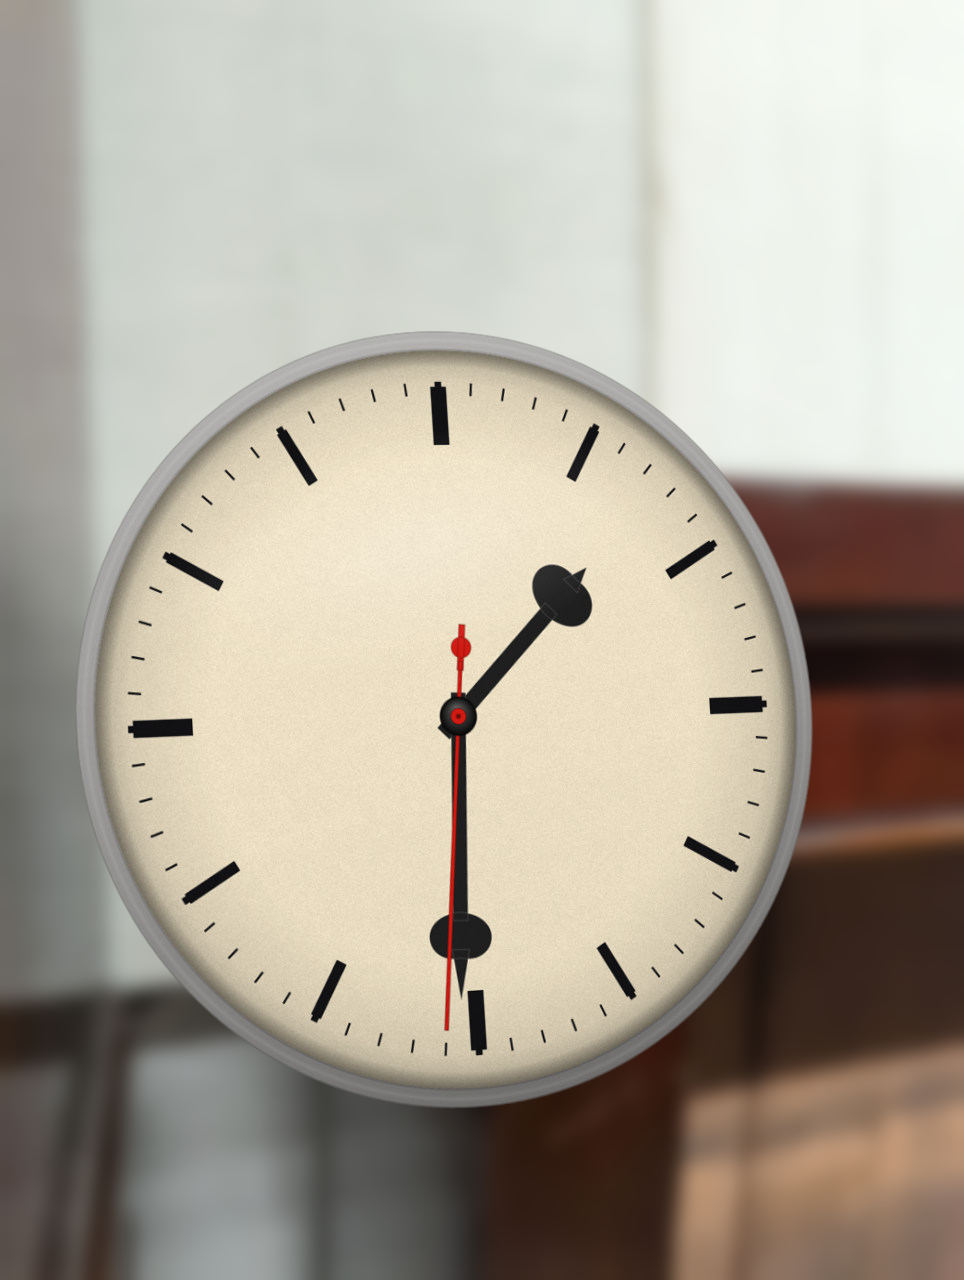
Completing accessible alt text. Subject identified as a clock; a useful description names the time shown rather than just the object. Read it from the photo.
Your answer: 1:30:31
